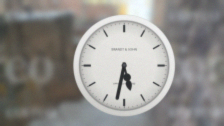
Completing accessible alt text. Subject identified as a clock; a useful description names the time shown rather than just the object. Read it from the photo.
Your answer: 5:32
